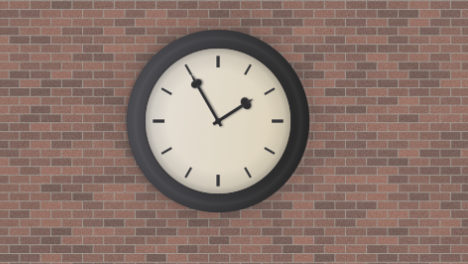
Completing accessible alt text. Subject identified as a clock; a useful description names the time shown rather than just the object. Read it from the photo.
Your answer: 1:55
